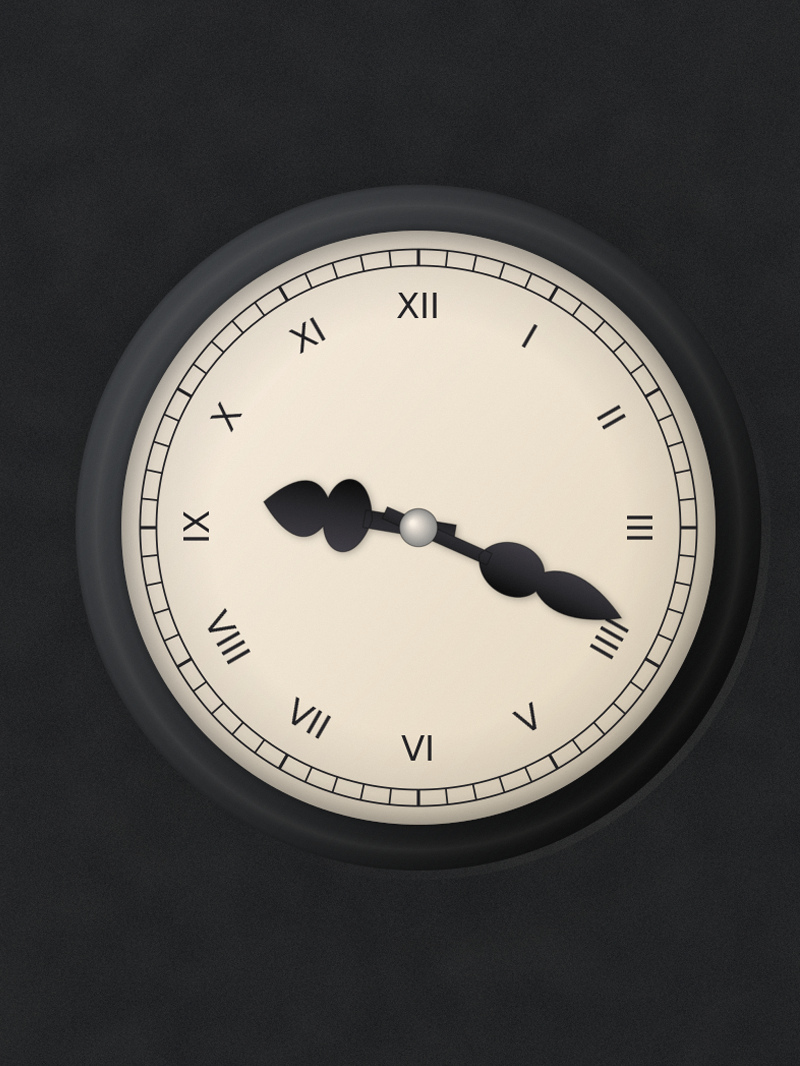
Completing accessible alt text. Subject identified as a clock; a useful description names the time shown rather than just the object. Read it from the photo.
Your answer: 9:19
